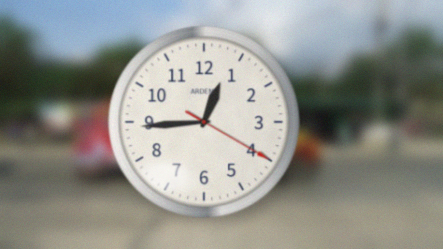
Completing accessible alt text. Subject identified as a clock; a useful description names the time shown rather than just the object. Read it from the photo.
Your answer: 12:44:20
